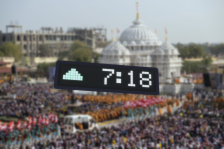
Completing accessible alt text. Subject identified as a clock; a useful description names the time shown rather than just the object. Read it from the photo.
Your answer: 7:18
